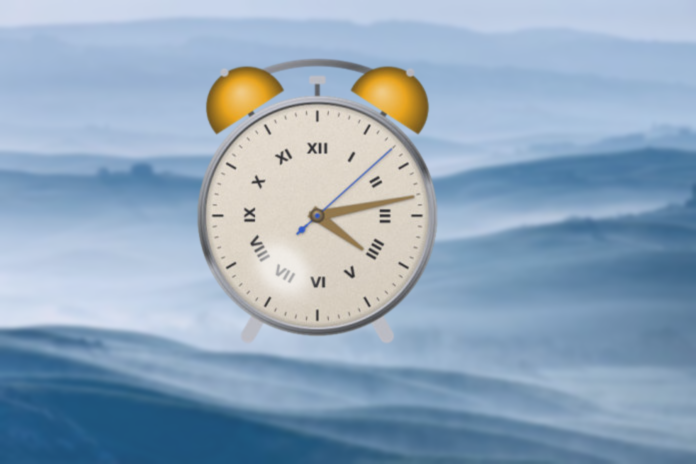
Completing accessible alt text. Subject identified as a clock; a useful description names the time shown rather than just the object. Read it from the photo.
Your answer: 4:13:08
